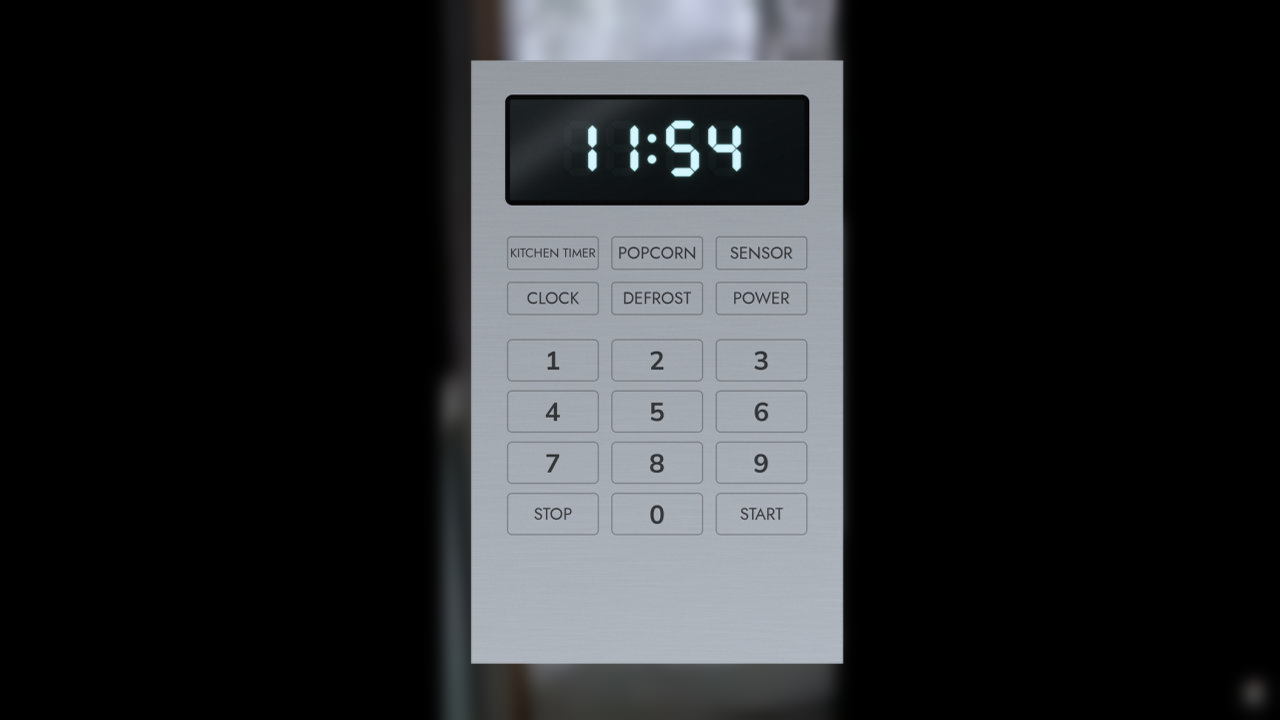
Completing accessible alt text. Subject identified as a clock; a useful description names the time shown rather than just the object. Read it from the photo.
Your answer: 11:54
